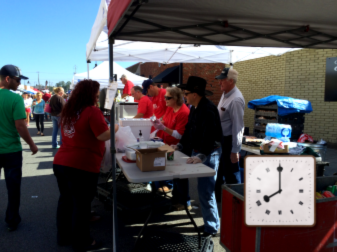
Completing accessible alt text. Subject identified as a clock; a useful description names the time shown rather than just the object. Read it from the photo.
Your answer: 8:00
